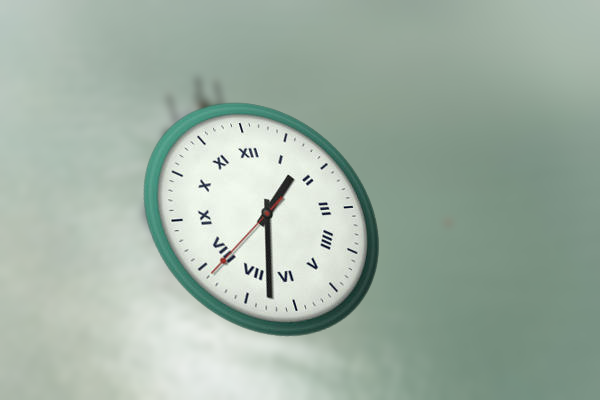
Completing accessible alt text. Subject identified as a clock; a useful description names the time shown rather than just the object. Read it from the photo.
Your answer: 1:32:39
